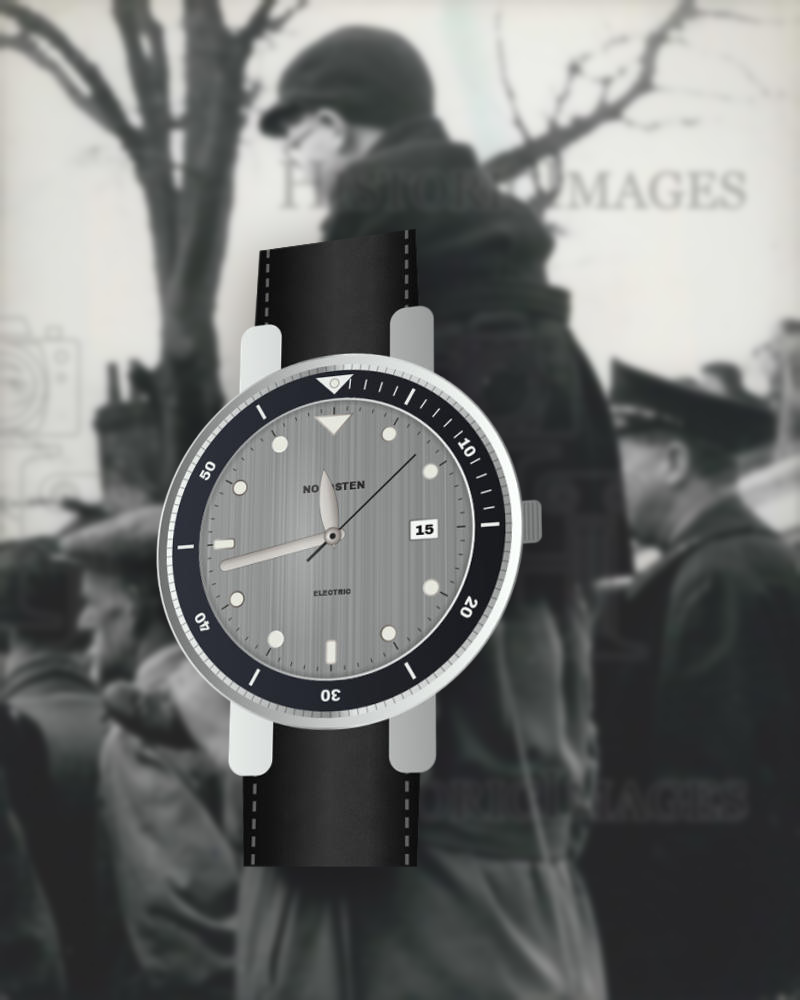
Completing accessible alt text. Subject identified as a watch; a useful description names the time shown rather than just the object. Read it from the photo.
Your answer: 11:43:08
